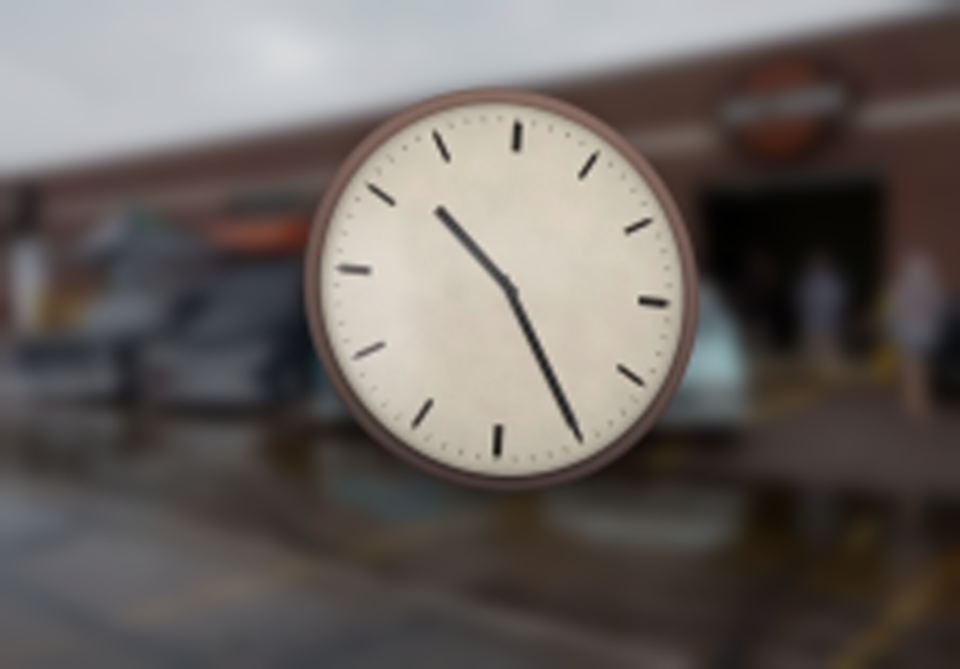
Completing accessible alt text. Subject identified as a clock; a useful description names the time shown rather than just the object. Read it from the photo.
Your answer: 10:25
